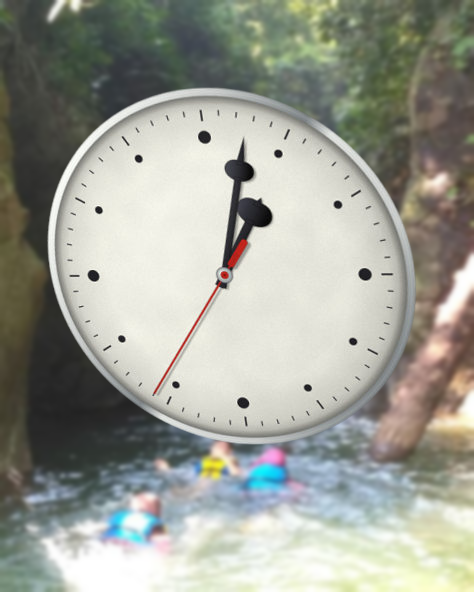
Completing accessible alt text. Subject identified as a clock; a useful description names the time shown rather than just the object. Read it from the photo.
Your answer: 1:02:36
